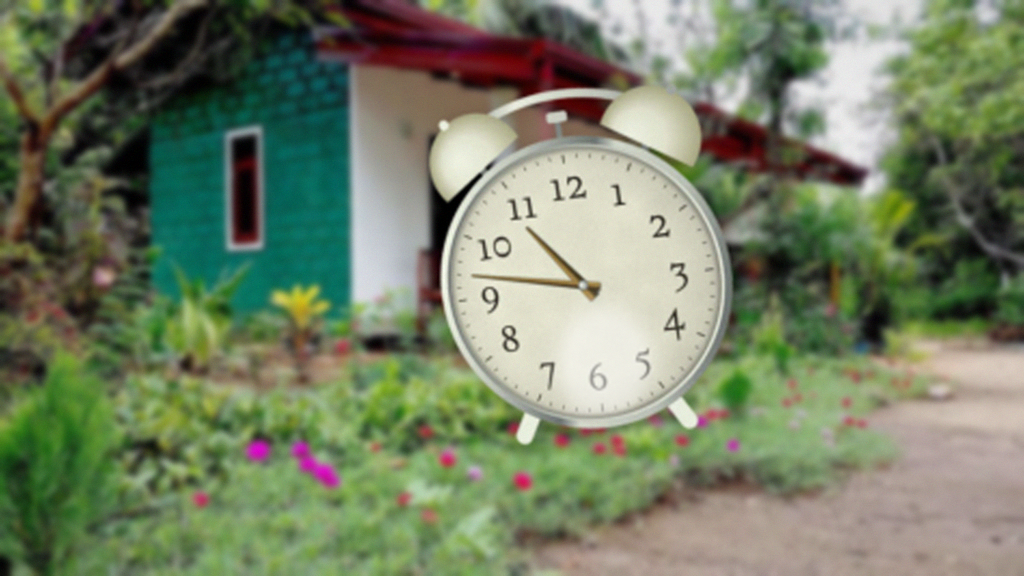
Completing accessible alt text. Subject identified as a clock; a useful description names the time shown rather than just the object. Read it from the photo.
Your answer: 10:47
